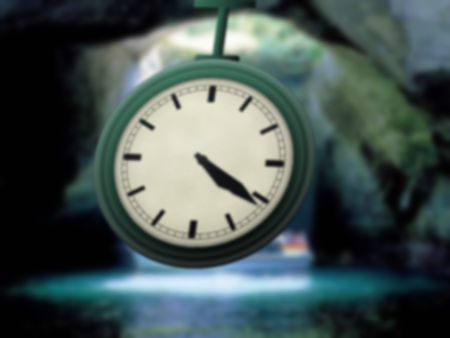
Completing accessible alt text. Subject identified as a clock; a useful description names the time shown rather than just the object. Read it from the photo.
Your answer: 4:21
